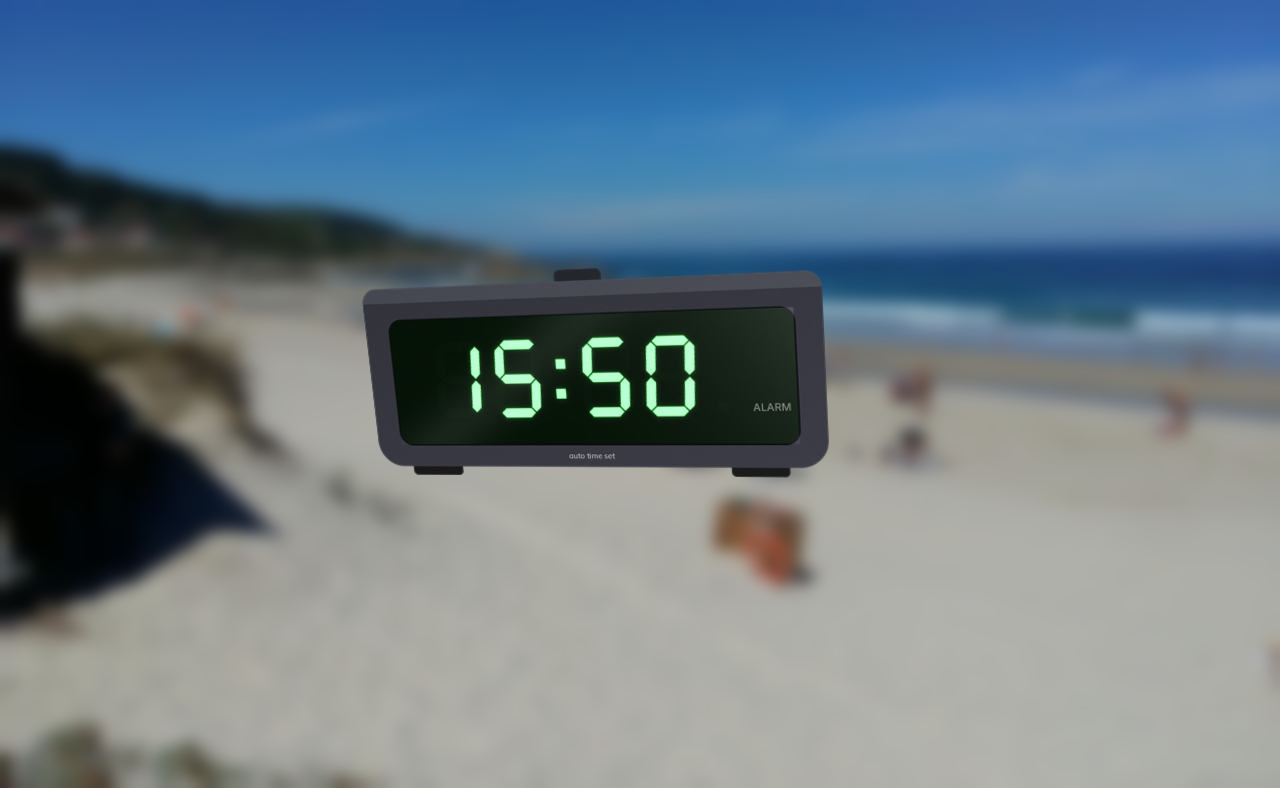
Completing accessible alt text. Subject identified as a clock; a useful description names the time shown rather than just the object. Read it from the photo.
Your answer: 15:50
